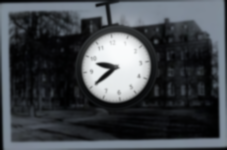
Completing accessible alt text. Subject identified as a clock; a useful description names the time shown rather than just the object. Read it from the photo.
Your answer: 9:40
